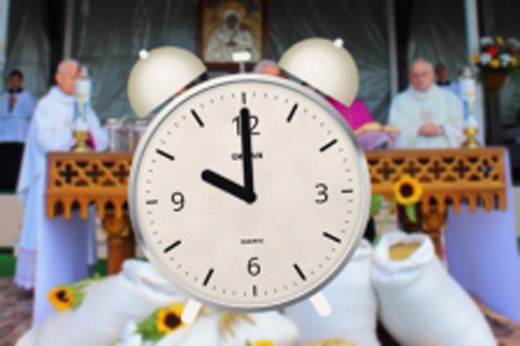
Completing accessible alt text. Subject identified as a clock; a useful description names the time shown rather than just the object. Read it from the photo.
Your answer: 10:00
